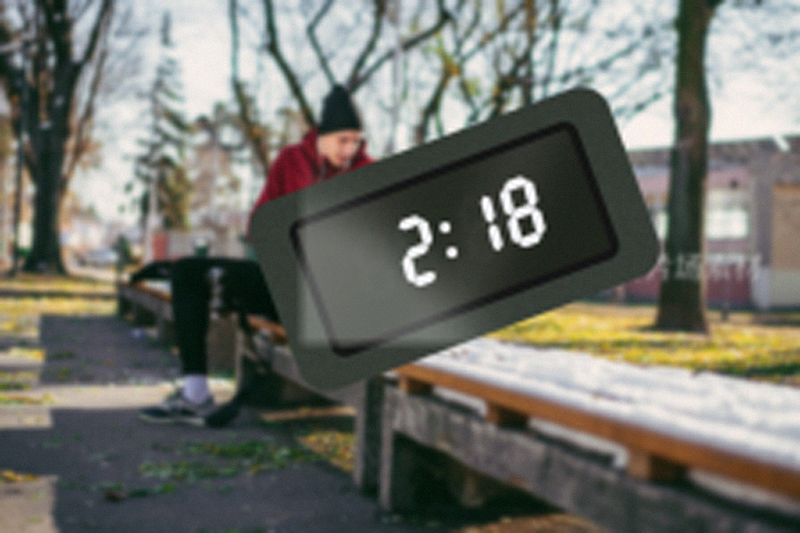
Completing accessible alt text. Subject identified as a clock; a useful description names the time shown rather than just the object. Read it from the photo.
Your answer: 2:18
